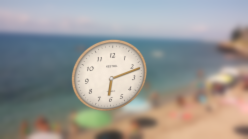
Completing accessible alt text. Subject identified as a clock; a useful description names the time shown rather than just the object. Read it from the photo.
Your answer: 6:12
